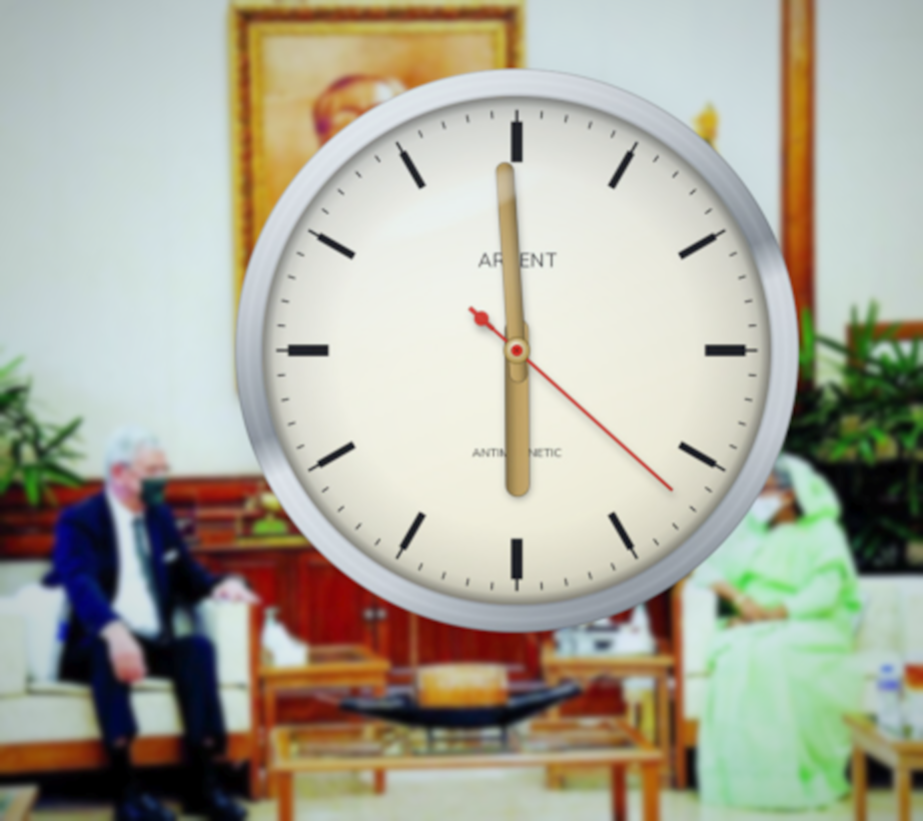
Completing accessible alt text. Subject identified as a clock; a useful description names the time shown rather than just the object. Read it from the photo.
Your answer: 5:59:22
